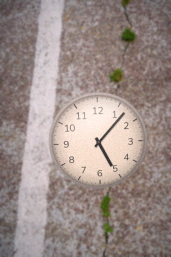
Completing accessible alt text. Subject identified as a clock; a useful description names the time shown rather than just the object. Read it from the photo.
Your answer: 5:07
